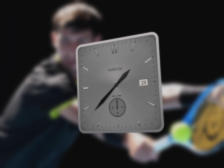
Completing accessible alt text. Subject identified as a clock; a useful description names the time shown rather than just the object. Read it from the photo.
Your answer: 1:38
